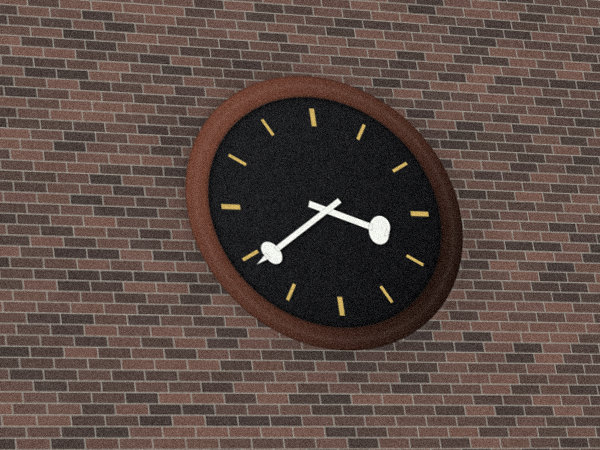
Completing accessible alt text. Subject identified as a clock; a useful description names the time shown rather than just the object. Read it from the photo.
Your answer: 3:39
